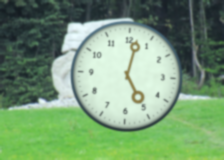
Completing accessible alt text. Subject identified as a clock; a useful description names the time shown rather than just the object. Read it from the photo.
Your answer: 5:02
